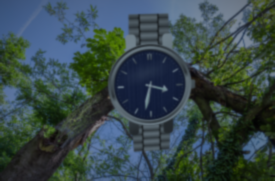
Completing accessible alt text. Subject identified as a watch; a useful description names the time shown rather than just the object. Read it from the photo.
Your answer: 3:32
